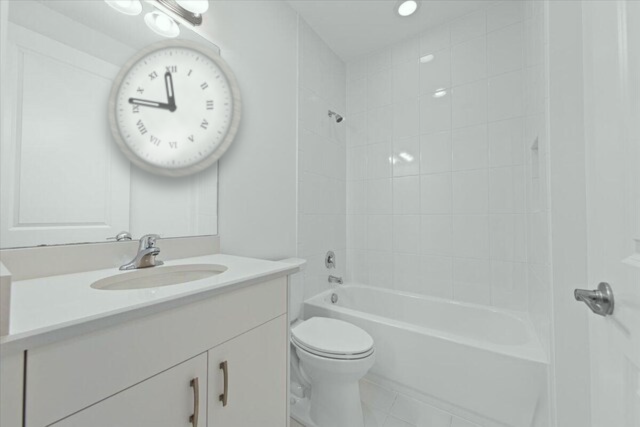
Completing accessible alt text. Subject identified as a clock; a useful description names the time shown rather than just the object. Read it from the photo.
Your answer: 11:47
